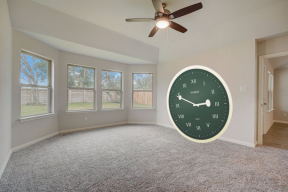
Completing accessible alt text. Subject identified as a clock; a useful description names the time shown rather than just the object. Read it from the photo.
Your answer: 2:49
